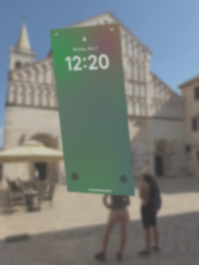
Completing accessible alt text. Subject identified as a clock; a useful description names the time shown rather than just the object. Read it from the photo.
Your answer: 12:20
